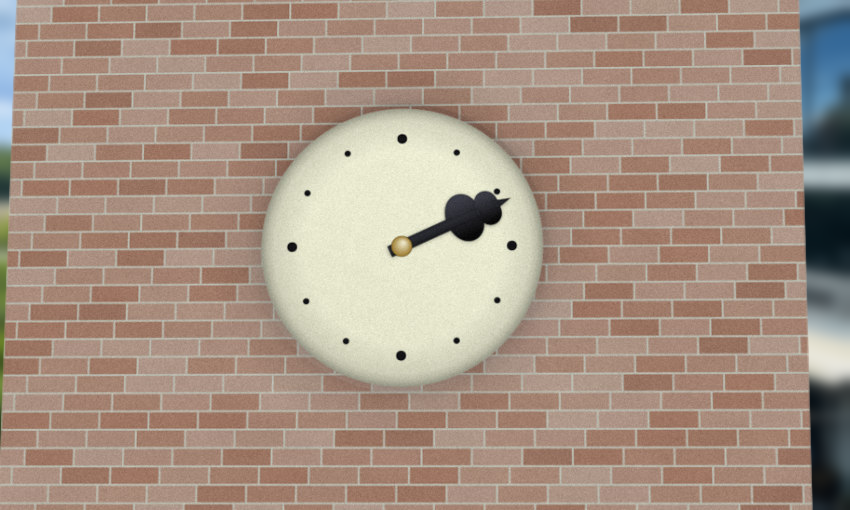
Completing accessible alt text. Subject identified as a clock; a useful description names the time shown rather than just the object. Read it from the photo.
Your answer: 2:11
